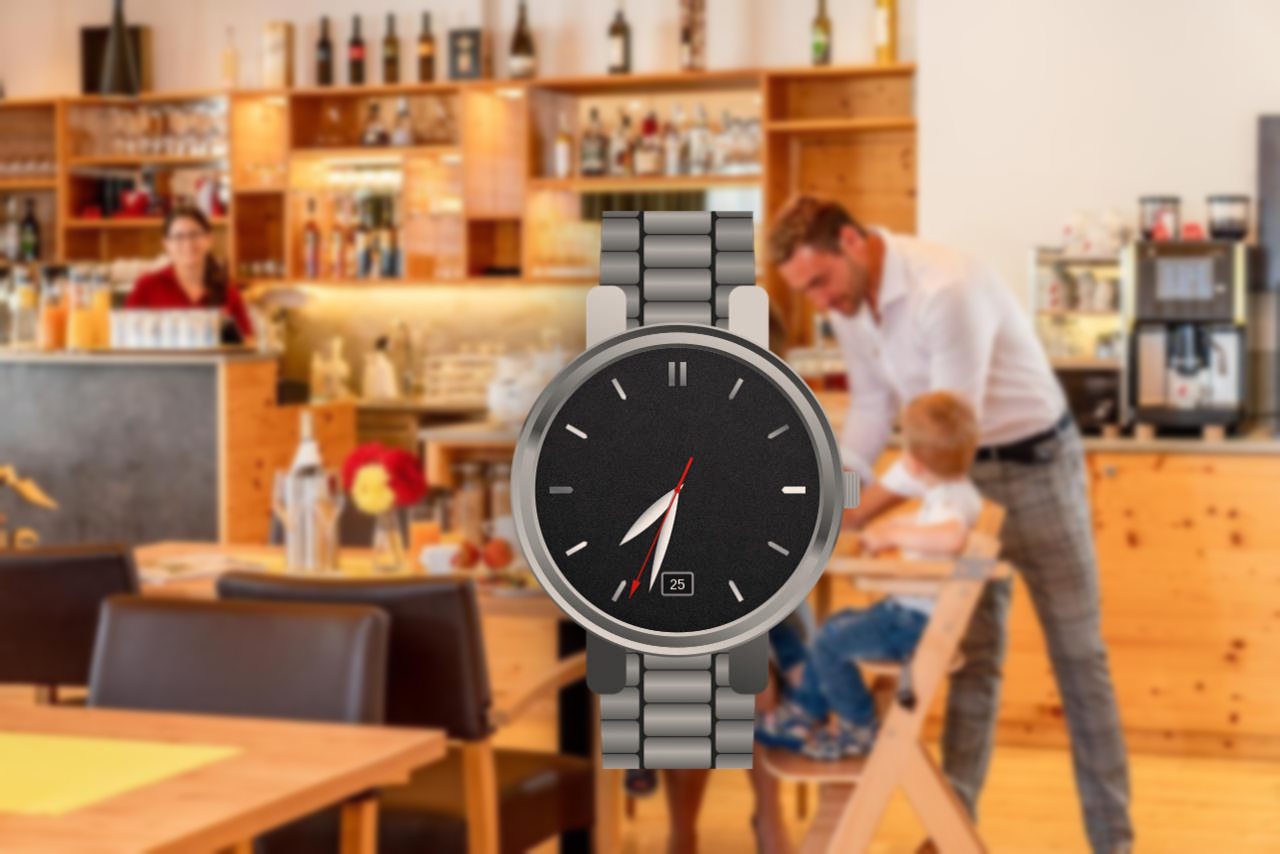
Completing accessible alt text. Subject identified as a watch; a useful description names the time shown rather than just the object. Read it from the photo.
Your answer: 7:32:34
